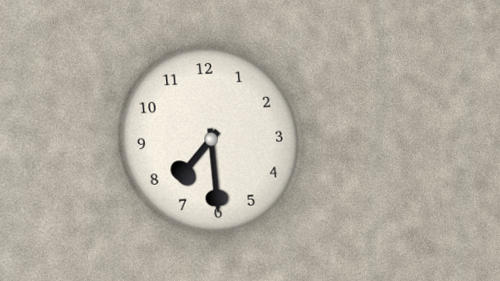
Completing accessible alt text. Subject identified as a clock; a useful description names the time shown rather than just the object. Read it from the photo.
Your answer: 7:30
